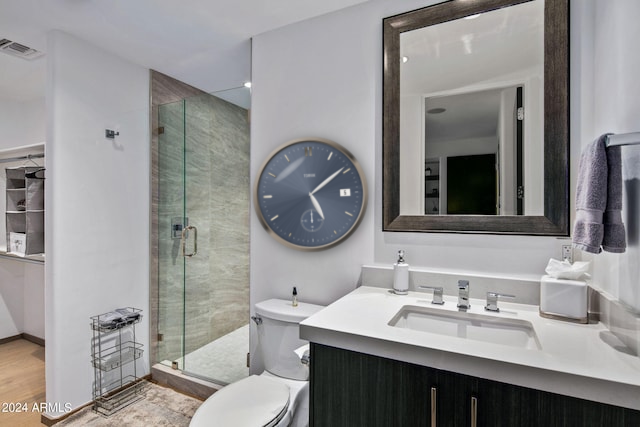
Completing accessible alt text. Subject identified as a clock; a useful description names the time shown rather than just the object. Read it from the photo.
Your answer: 5:09
